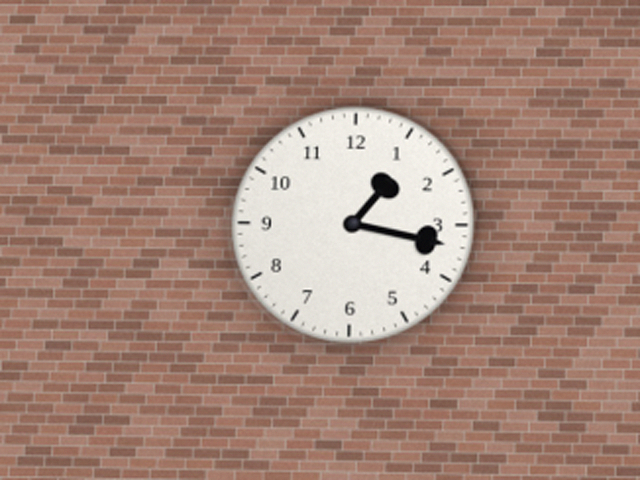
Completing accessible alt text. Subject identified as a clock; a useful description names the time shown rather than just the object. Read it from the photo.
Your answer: 1:17
